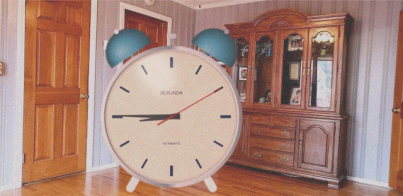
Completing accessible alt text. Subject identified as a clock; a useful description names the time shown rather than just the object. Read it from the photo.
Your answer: 8:45:10
